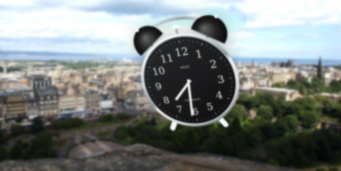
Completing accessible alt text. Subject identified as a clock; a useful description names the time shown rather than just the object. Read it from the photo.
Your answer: 7:31
